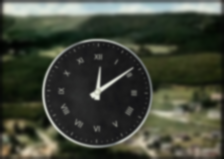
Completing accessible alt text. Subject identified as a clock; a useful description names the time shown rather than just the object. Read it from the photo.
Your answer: 12:09
